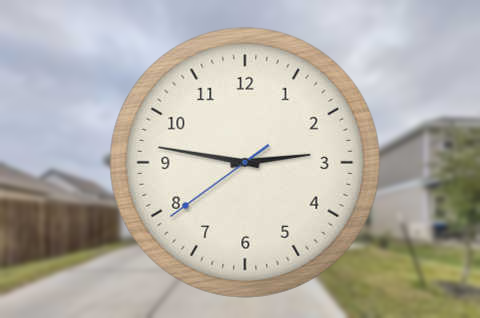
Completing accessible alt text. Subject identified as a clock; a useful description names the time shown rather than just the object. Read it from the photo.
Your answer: 2:46:39
